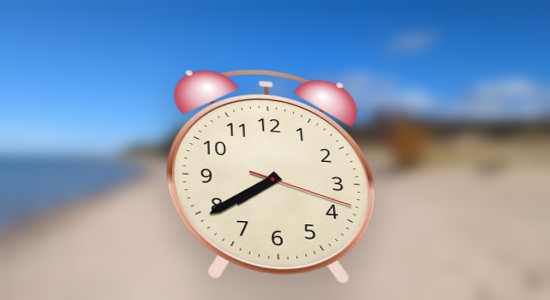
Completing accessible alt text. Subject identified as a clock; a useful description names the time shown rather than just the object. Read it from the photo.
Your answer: 7:39:18
